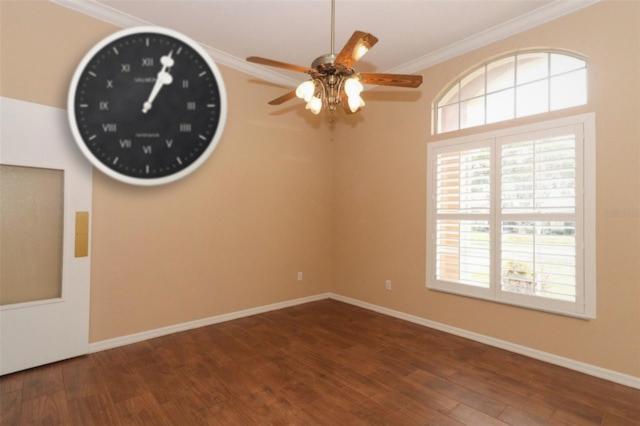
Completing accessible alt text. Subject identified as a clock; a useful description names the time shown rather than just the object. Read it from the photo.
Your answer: 1:04
